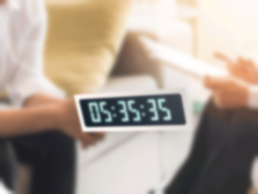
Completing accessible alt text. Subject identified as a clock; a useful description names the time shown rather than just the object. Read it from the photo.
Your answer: 5:35:35
